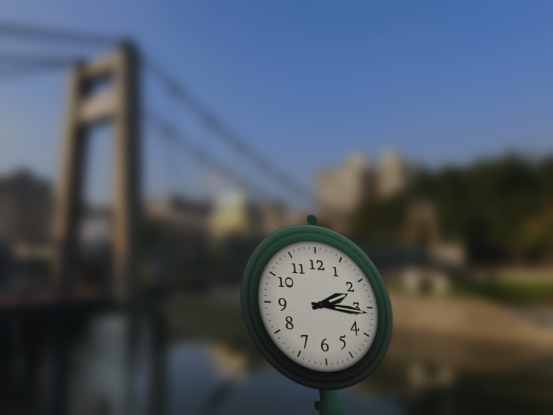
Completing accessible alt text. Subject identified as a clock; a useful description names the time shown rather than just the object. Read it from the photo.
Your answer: 2:16
